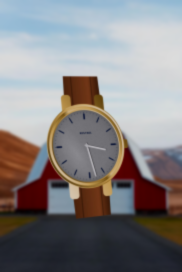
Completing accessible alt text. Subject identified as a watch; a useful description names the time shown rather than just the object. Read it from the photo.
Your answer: 3:28
